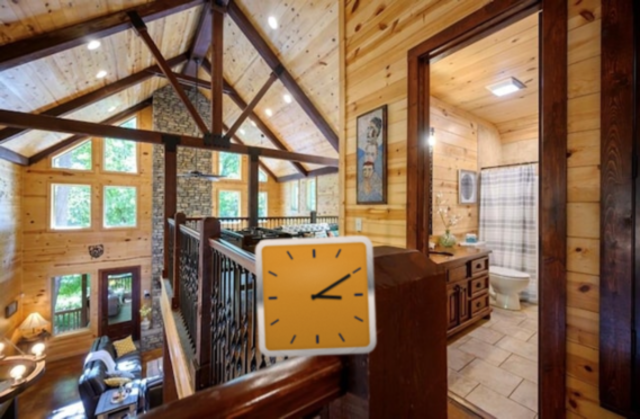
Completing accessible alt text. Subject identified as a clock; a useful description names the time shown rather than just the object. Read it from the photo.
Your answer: 3:10
